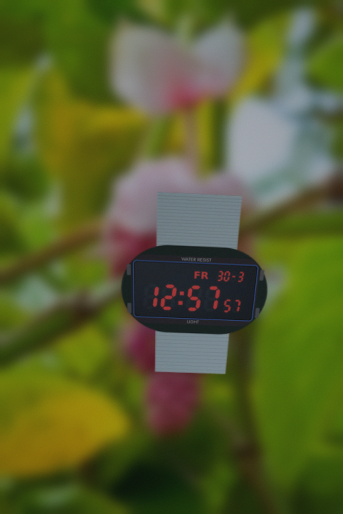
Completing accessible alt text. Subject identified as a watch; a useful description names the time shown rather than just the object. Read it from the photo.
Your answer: 12:57:57
